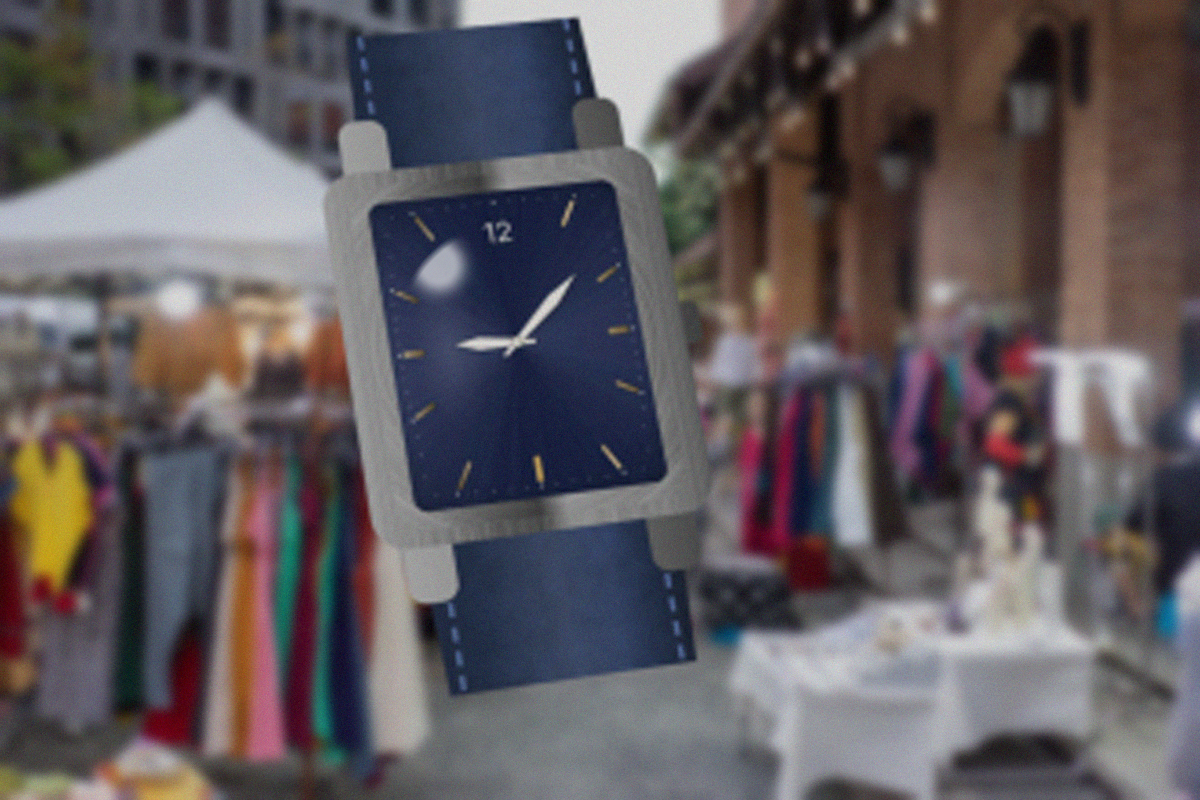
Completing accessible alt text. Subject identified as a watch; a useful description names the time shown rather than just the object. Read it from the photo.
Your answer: 9:08
